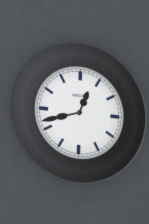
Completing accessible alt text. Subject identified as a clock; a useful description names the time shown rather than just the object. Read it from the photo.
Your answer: 12:42
